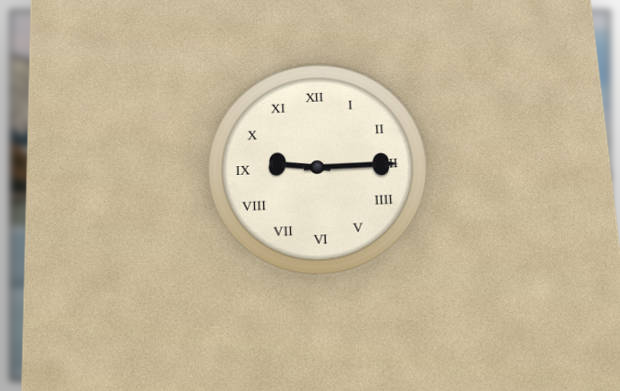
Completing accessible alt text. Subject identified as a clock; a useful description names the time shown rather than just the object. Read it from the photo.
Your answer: 9:15
